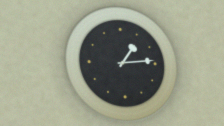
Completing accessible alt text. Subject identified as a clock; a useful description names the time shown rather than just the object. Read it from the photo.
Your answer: 1:14
